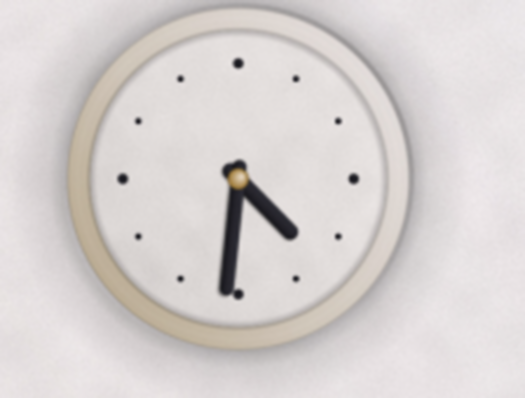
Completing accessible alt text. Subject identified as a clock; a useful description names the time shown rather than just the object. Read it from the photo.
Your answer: 4:31
